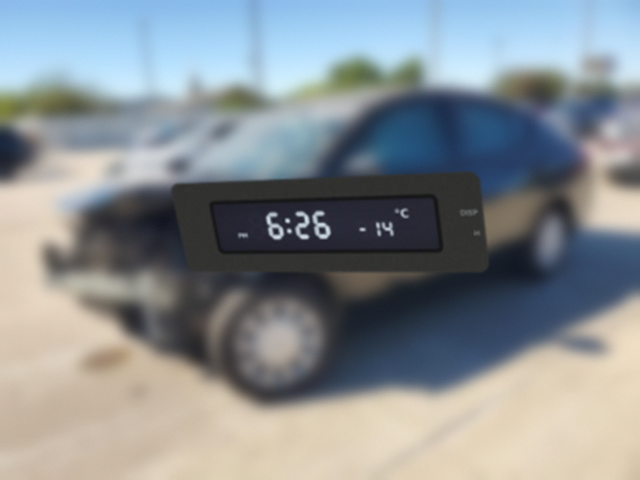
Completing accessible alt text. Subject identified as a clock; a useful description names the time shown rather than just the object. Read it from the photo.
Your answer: 6:26
